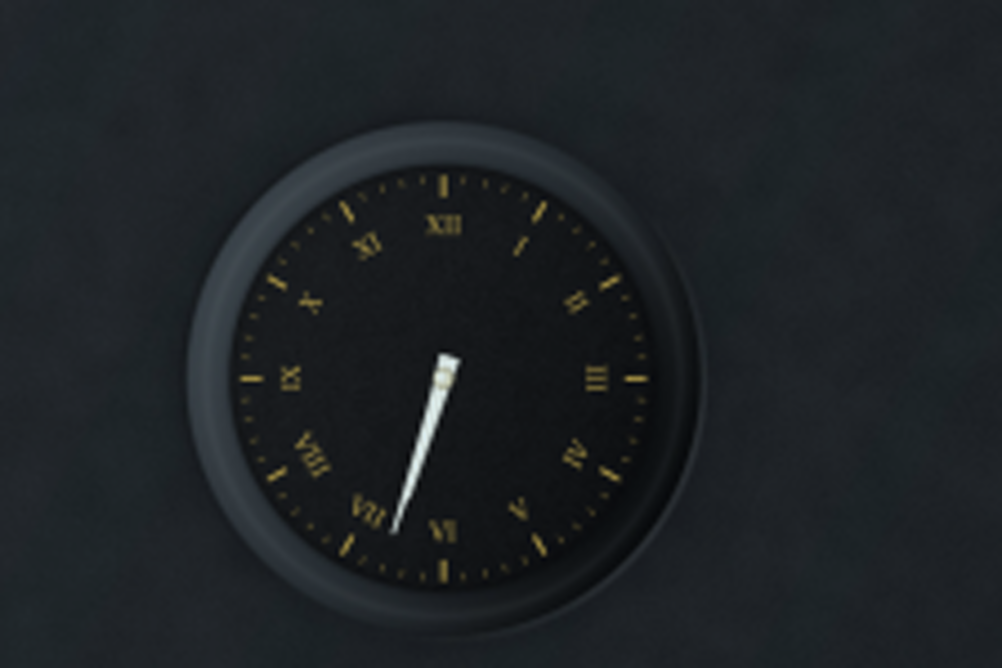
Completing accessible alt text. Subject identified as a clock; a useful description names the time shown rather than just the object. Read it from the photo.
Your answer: 6:33
